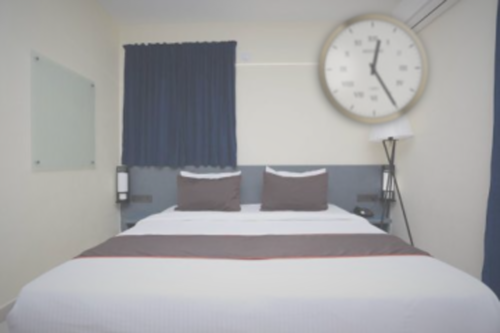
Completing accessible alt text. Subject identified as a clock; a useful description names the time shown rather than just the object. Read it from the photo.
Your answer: 12:25
